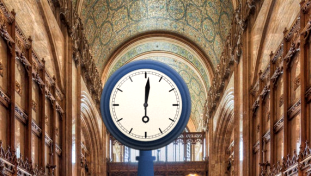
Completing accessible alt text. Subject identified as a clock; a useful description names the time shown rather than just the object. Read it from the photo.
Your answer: 6:01
